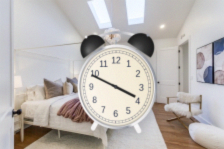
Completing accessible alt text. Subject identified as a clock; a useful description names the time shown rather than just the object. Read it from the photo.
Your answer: 3:49
